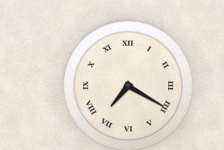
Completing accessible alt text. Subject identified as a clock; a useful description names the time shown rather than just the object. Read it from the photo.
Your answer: 7:20
